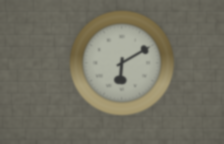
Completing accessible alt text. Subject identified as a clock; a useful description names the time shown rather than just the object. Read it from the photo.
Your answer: 6:10
